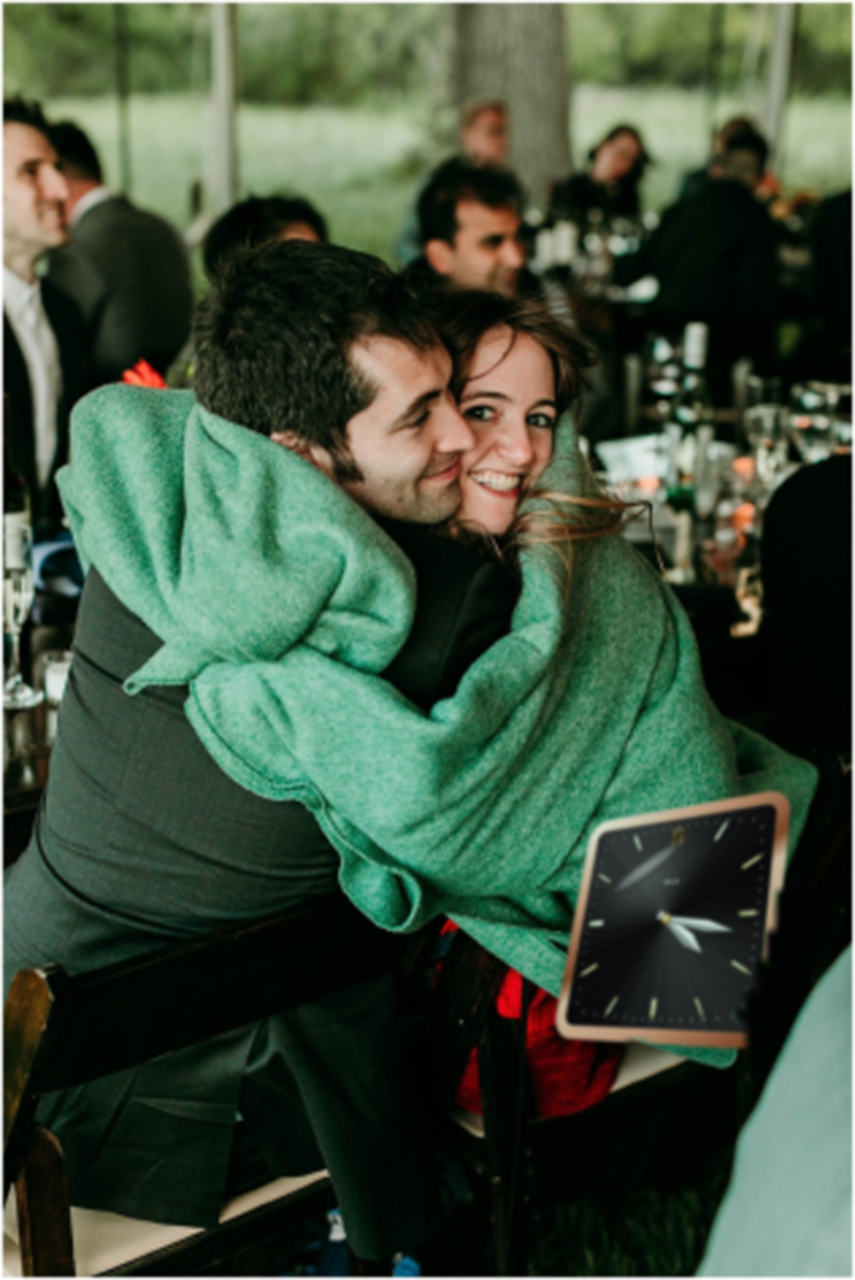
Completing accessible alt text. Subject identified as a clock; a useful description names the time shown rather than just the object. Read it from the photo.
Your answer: 4:17
